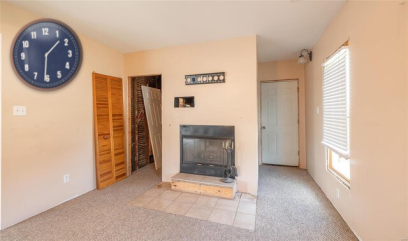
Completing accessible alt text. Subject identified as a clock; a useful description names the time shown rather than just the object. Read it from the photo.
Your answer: 1:31
